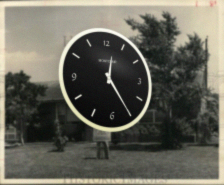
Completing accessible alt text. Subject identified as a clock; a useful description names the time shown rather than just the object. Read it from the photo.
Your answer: 12:25
